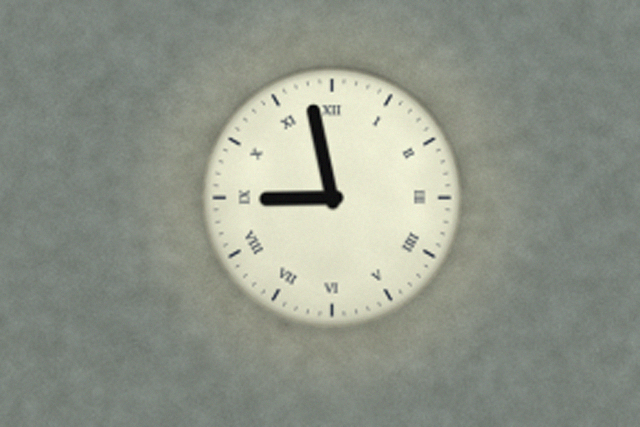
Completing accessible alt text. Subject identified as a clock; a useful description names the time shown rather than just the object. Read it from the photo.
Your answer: 8:58
